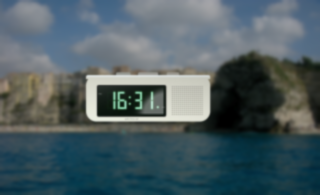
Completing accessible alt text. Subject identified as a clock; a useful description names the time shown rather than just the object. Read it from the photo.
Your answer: 16:31
